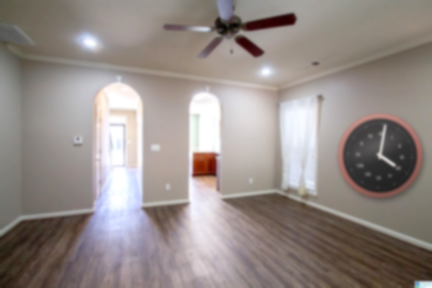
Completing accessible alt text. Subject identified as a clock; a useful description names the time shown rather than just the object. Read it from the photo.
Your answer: 4:01
